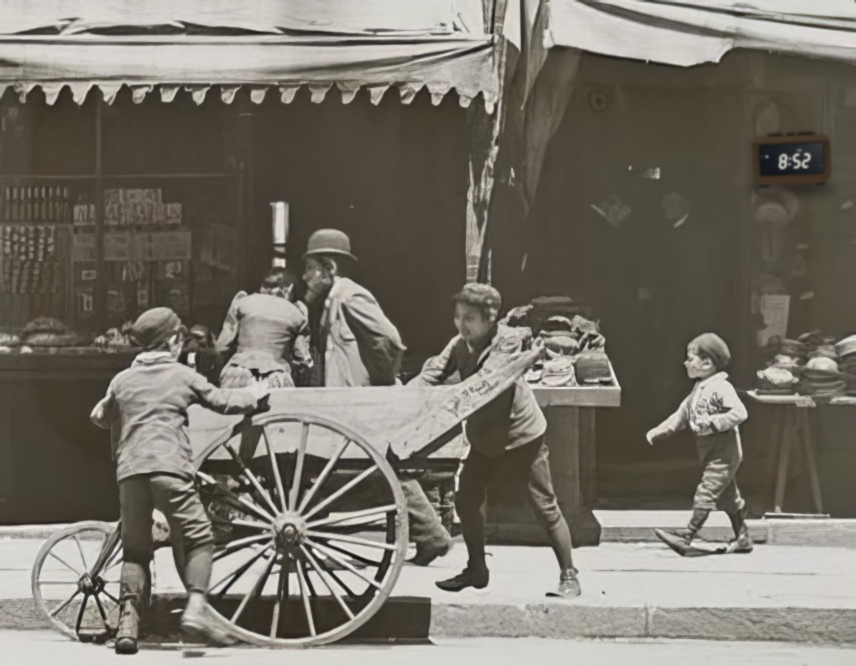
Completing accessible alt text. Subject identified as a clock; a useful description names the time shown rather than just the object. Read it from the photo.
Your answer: 8:52
